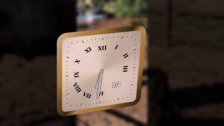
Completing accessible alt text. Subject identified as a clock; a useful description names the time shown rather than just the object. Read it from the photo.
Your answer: 6:31
